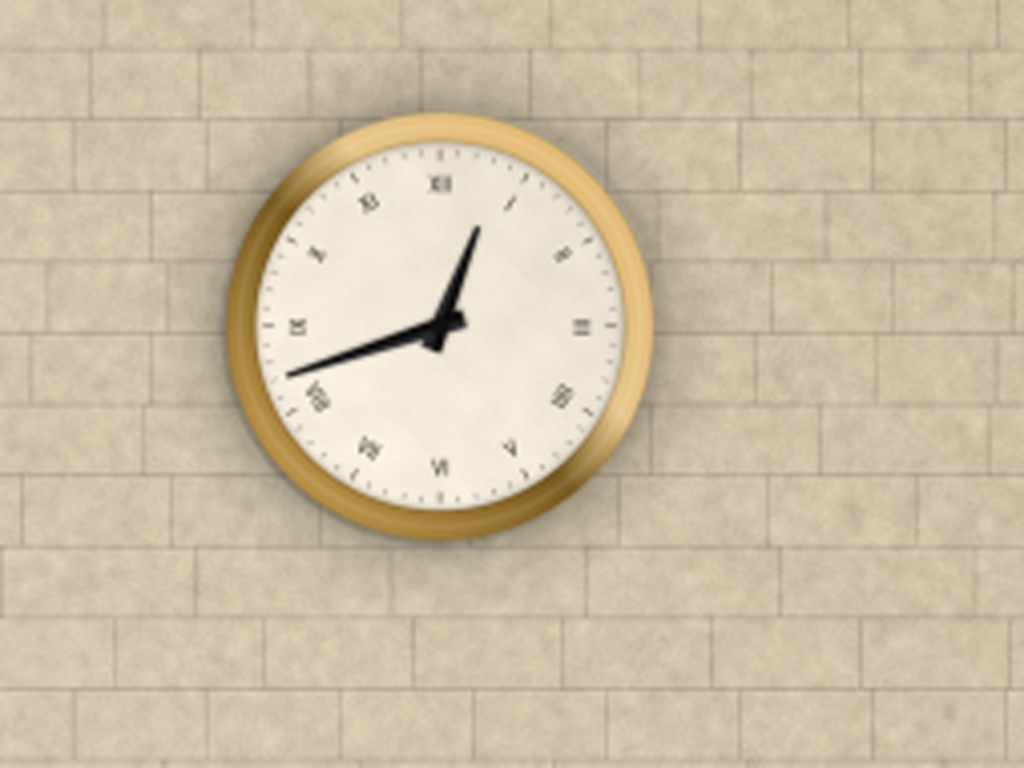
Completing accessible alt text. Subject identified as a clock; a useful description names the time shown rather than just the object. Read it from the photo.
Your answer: 12:42
